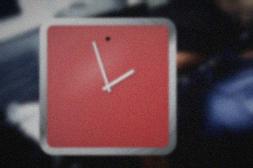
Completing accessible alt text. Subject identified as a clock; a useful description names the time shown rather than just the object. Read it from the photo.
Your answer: 1:57
